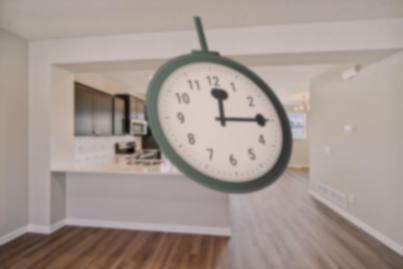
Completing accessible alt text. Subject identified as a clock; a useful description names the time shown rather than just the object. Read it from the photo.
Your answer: 12:15
